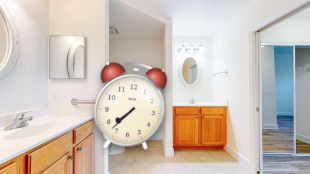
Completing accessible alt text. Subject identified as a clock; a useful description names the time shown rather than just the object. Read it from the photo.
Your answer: 7:37
